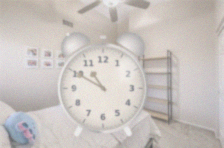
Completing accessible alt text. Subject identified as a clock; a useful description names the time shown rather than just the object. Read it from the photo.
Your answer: 10:50
